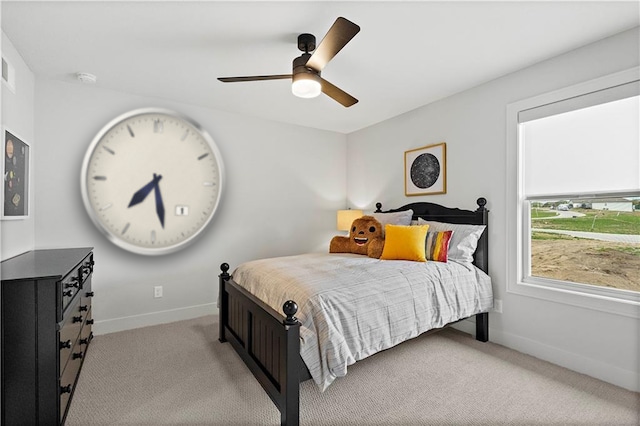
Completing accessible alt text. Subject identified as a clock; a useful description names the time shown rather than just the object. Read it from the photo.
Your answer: 7:28
